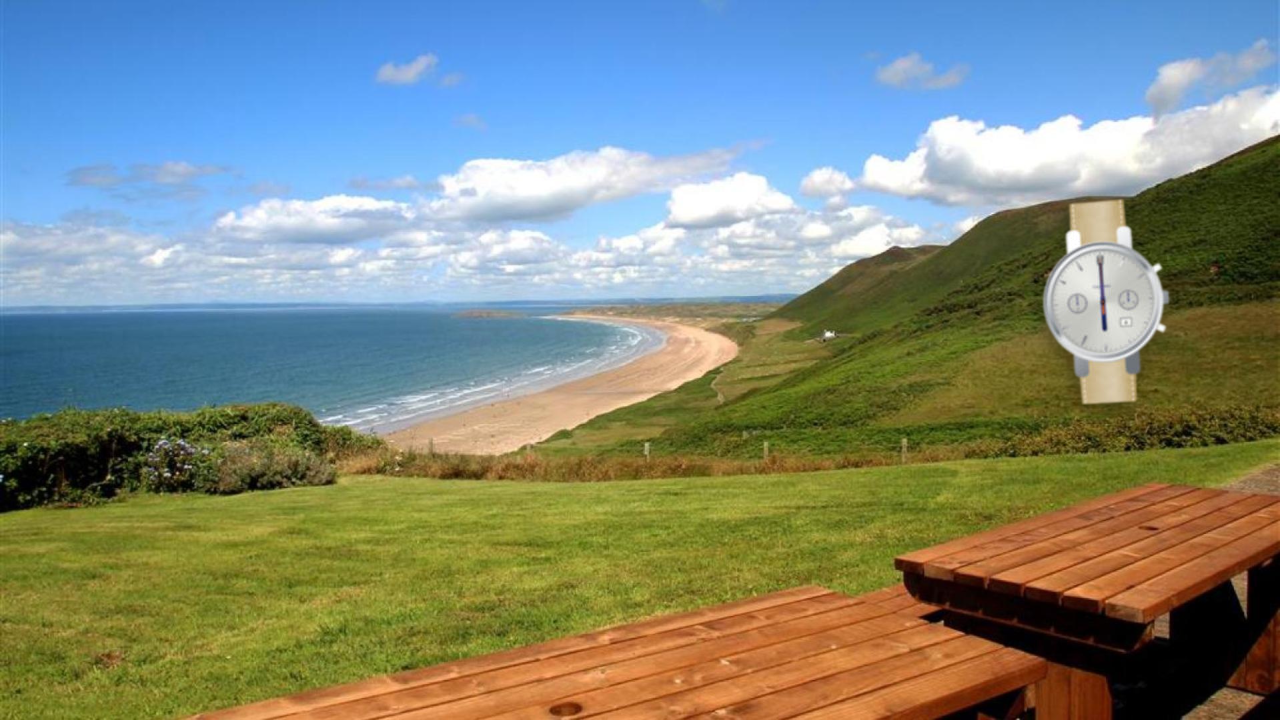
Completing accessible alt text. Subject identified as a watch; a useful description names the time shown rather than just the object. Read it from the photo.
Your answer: 6:00
